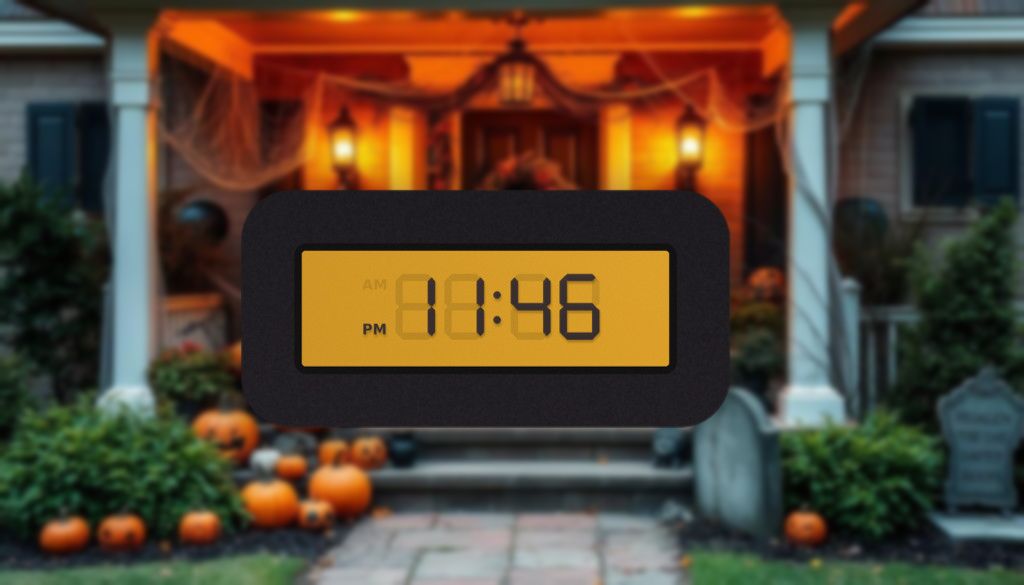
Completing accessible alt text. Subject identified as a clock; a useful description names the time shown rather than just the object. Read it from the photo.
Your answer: 11:46
